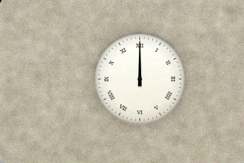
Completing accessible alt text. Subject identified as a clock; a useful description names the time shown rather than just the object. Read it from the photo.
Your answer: 12:00
